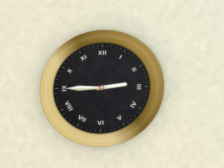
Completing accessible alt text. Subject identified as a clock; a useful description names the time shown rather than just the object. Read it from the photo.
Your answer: 2:45
